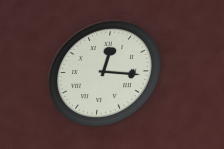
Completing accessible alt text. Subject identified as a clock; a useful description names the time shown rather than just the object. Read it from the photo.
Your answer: 12:16
